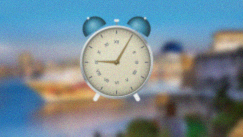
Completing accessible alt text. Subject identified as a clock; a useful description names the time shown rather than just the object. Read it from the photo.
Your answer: 9:05
